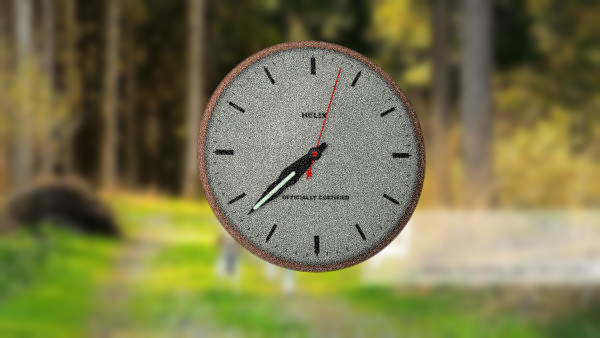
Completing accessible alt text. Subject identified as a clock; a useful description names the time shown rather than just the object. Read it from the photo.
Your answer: 7:38:03
